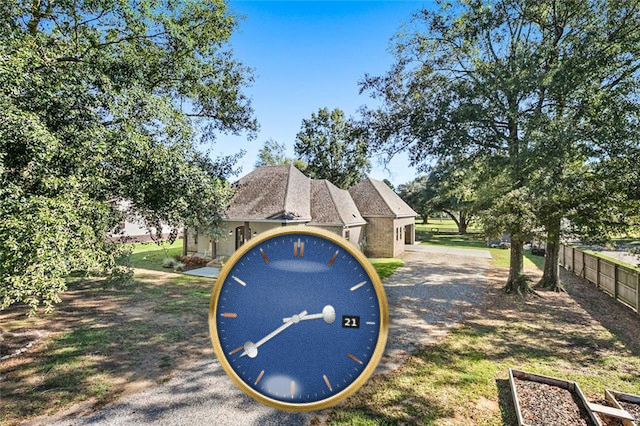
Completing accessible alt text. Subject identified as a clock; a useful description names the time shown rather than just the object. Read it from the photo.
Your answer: 2:39
